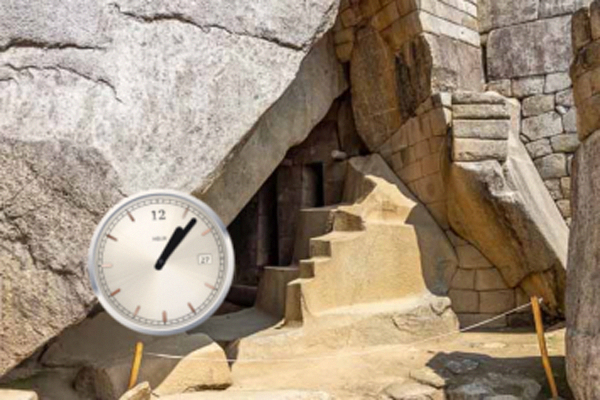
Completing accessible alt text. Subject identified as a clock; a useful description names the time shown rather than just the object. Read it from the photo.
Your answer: 1:07
